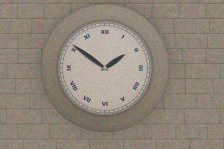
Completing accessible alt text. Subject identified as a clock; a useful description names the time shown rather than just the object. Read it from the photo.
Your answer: 1:51
